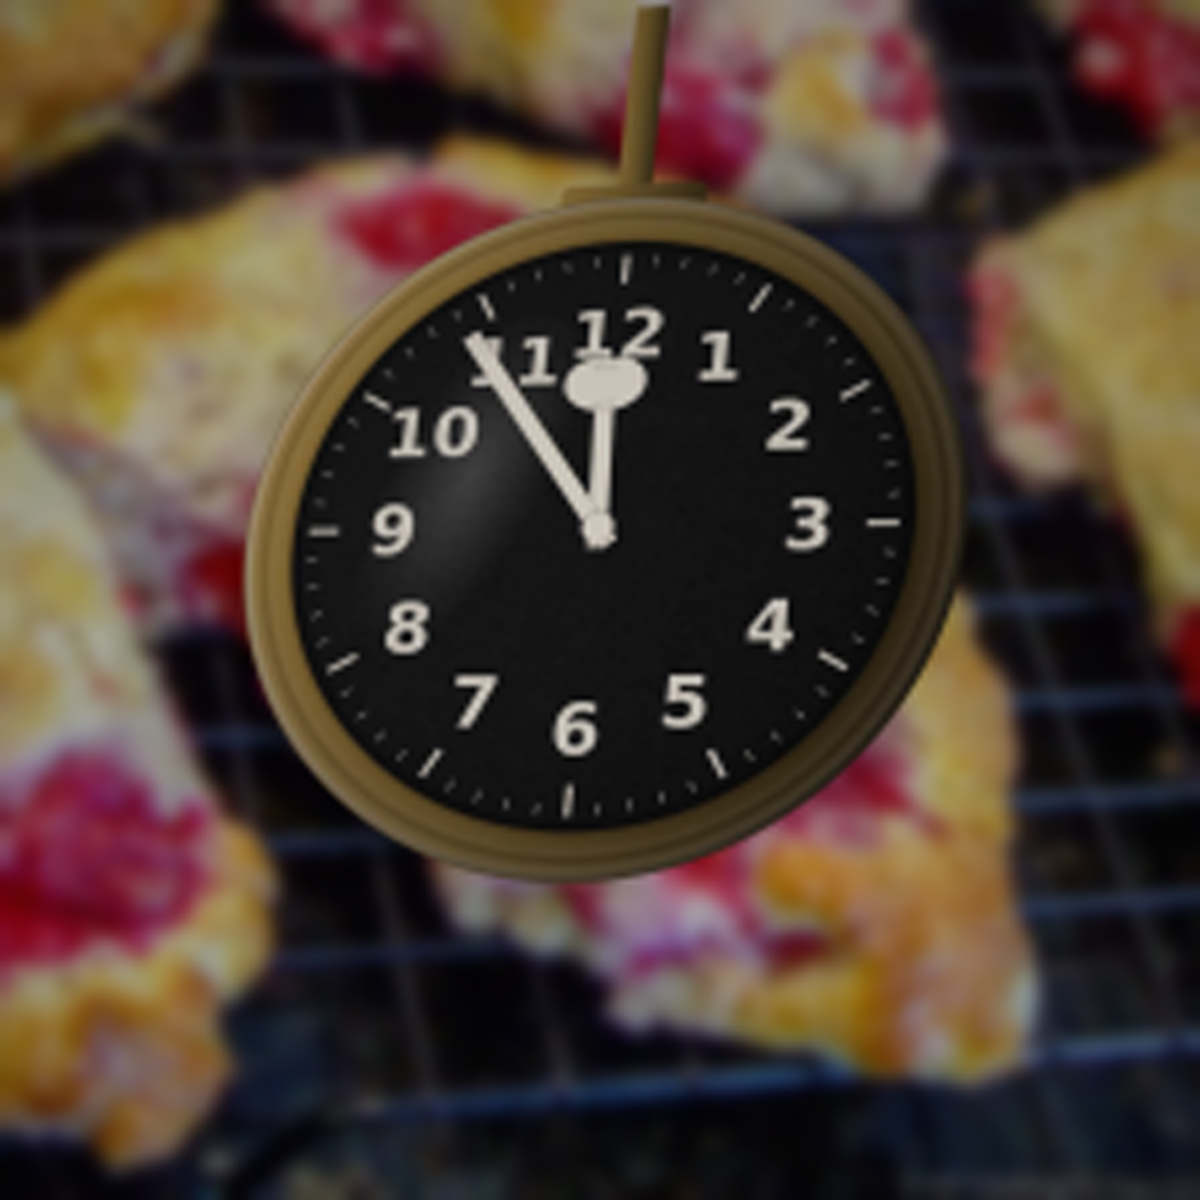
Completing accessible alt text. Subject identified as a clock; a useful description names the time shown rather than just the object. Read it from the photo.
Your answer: 11:54
